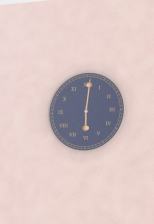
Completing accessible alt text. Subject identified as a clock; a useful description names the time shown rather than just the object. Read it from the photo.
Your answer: 6:01
